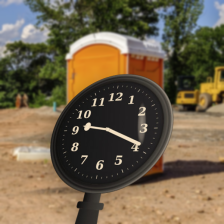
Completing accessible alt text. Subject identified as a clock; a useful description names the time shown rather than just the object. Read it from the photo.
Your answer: 9:19
